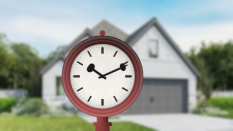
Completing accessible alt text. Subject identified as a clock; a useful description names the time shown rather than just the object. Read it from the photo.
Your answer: 10:11
